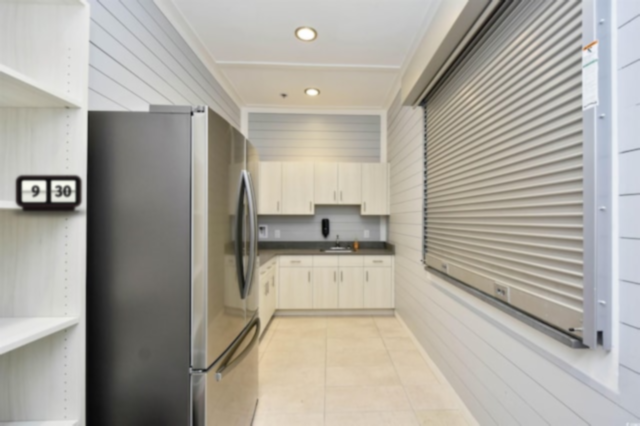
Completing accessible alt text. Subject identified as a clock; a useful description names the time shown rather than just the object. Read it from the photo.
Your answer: 9:30
